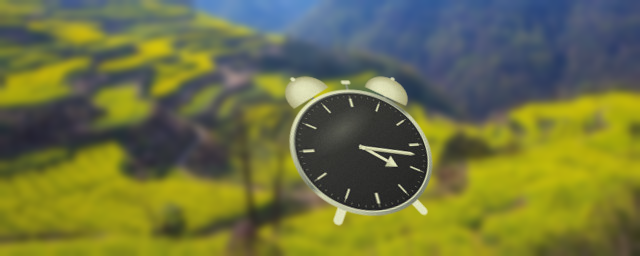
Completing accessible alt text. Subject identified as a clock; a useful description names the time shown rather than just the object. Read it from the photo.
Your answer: 4:17
